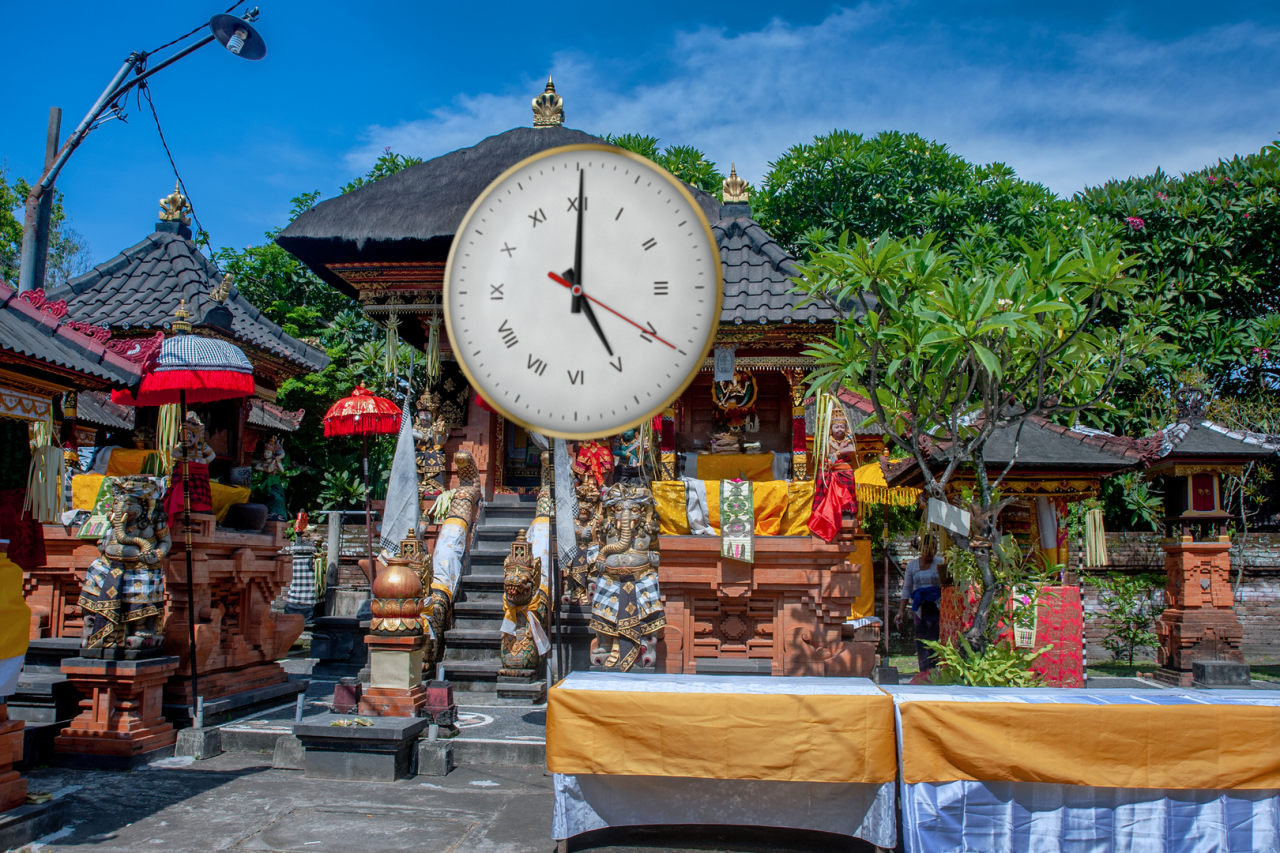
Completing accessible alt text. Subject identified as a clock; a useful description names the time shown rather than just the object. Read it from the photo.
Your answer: 5:00:20
